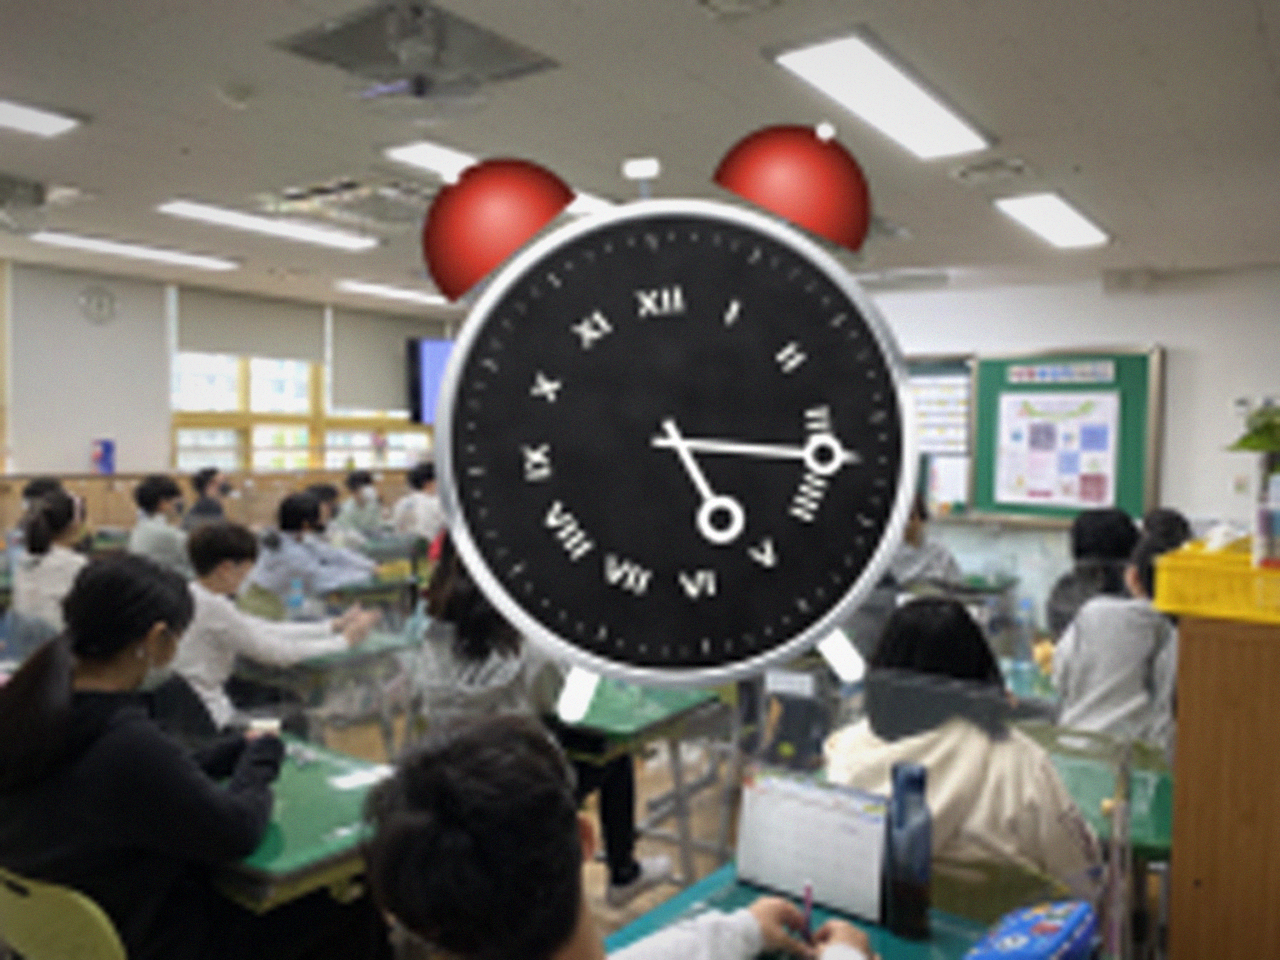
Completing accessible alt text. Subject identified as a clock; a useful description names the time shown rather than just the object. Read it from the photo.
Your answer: 5:17
